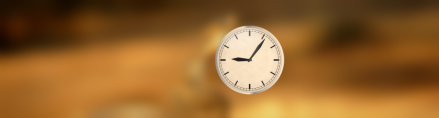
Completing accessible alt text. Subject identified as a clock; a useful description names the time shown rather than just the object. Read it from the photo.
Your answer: 9:06
